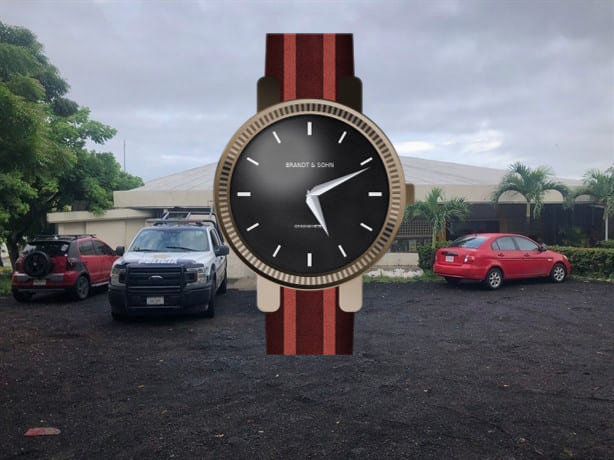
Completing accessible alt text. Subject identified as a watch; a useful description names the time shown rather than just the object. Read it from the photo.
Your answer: 5:11
